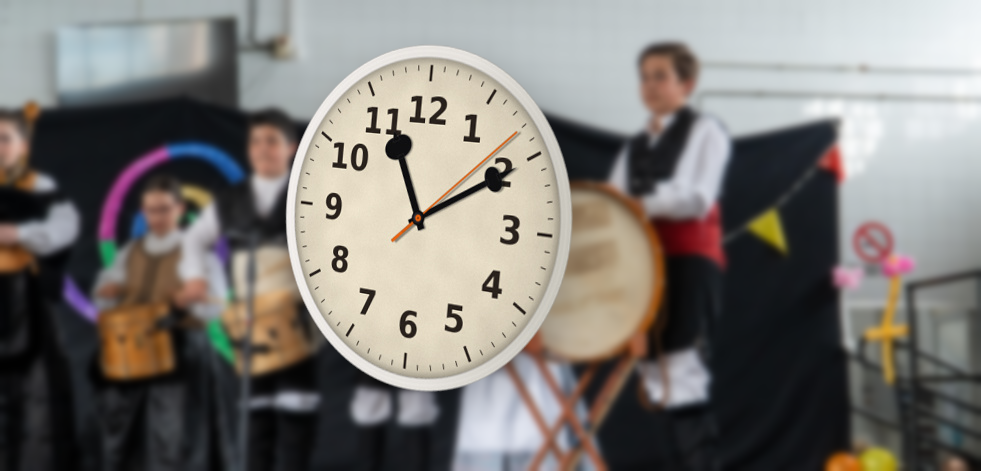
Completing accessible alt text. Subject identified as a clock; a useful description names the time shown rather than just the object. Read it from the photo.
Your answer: 11:10:08
